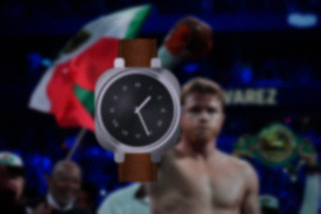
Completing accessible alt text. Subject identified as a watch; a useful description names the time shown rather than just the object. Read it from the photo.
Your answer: 1:26
